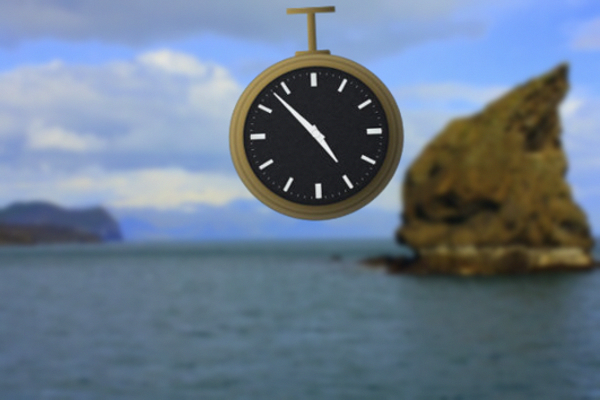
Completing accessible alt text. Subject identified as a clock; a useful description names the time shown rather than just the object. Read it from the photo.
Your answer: 4:53
